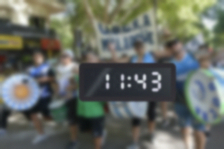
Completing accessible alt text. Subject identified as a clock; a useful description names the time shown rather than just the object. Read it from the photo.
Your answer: 11:43
